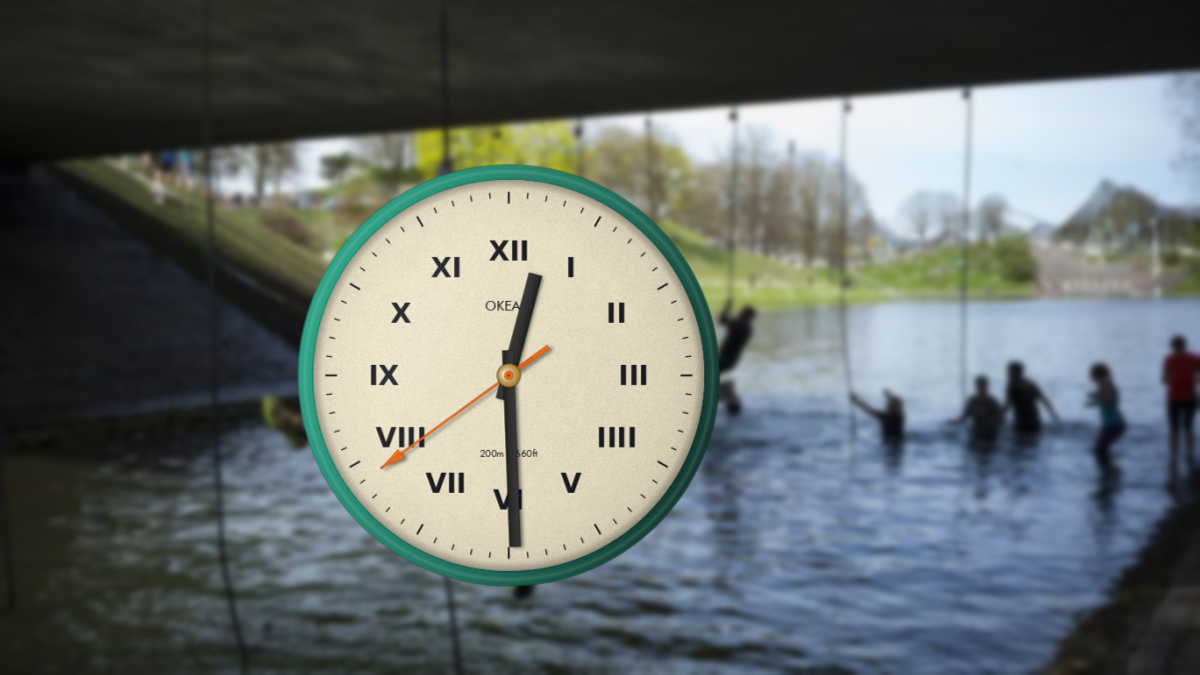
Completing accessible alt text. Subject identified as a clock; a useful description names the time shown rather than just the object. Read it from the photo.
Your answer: 12:29:39
